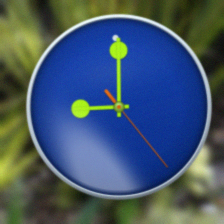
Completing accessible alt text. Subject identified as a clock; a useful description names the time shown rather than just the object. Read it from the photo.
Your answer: 9:00:24
